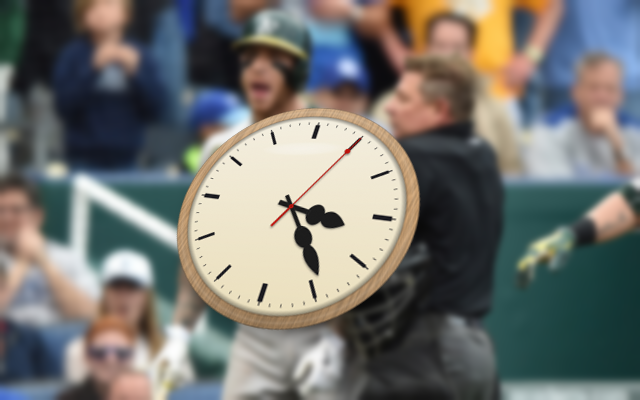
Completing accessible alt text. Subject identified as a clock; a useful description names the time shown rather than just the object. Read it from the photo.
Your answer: 3:24:05
